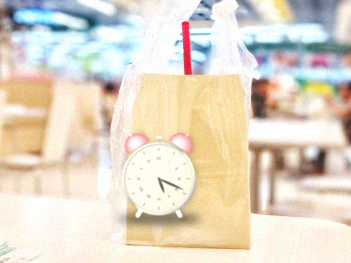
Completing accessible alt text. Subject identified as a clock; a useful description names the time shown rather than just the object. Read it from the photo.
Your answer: 5:19
